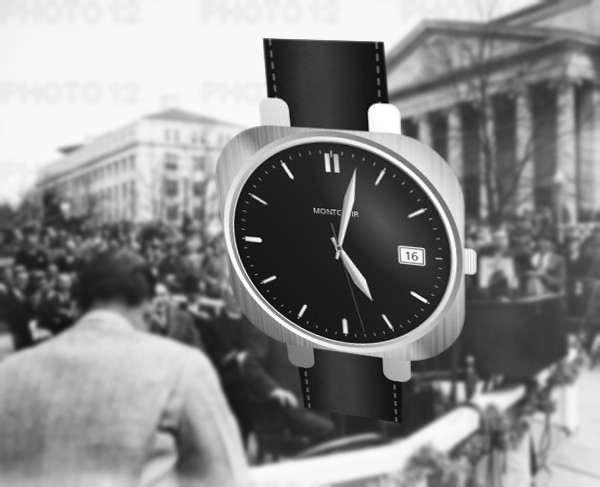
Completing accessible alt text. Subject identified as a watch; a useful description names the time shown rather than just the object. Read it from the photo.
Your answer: 5:02:28
